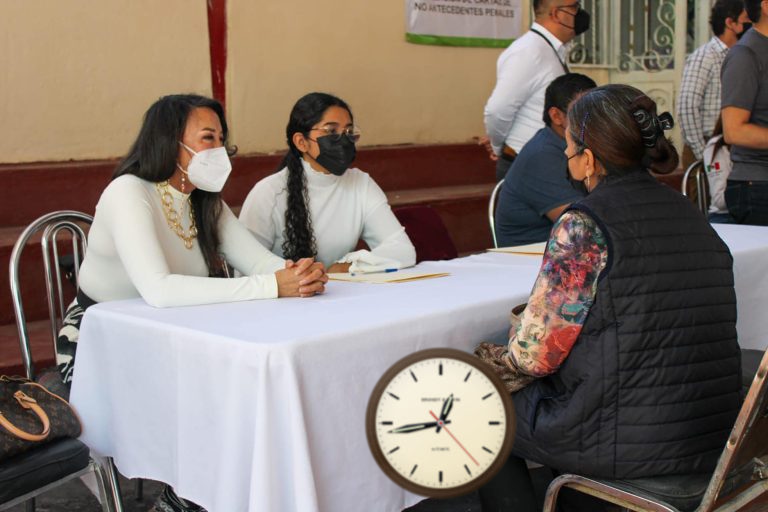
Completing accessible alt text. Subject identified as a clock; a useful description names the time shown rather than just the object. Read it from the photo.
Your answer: 12:43:23
